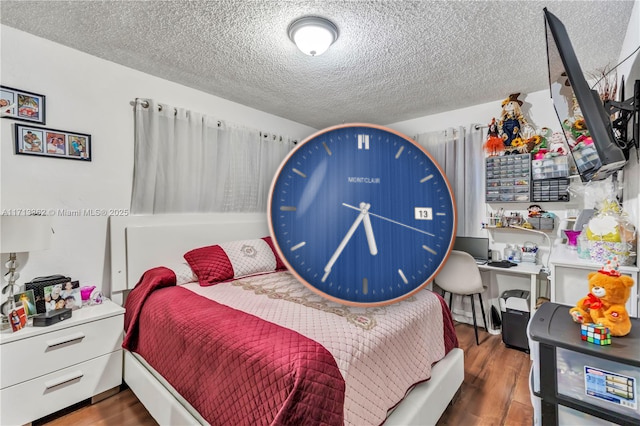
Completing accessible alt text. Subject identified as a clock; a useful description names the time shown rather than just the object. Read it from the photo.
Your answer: 5:35:18
